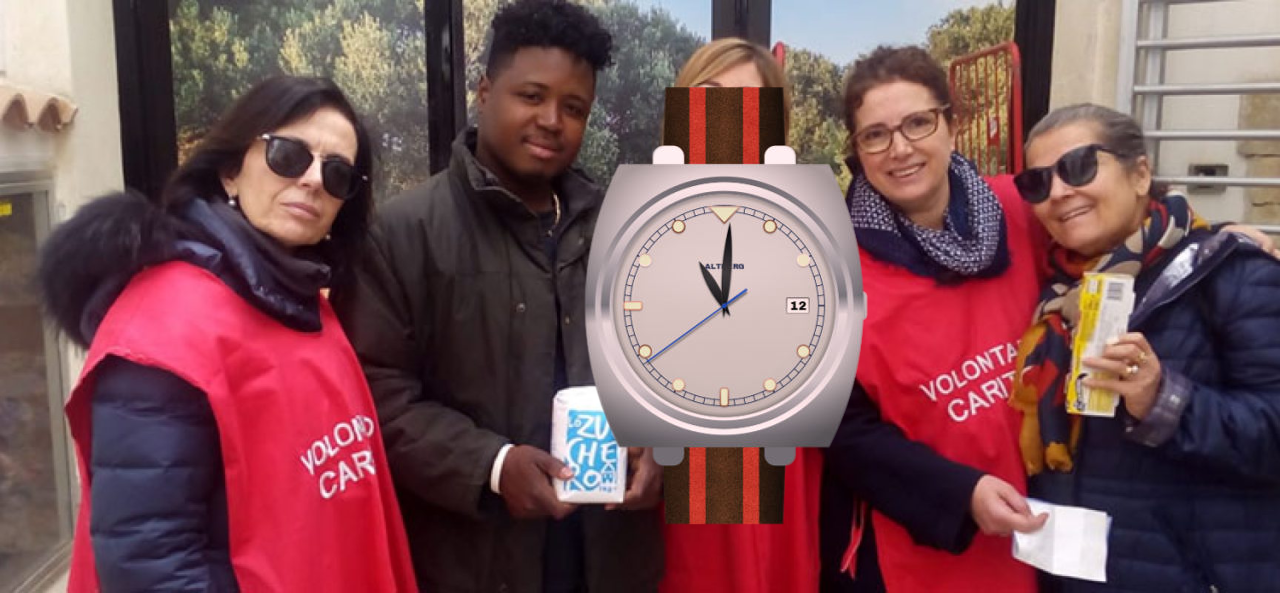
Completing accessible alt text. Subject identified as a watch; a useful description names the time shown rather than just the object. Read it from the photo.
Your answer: 11:00:39
